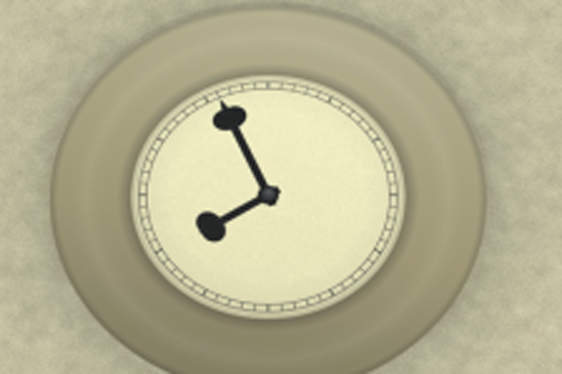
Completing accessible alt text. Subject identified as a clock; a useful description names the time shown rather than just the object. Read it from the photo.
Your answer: 7:56
